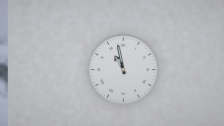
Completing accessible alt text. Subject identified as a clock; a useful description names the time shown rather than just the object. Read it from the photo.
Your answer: 10:58
